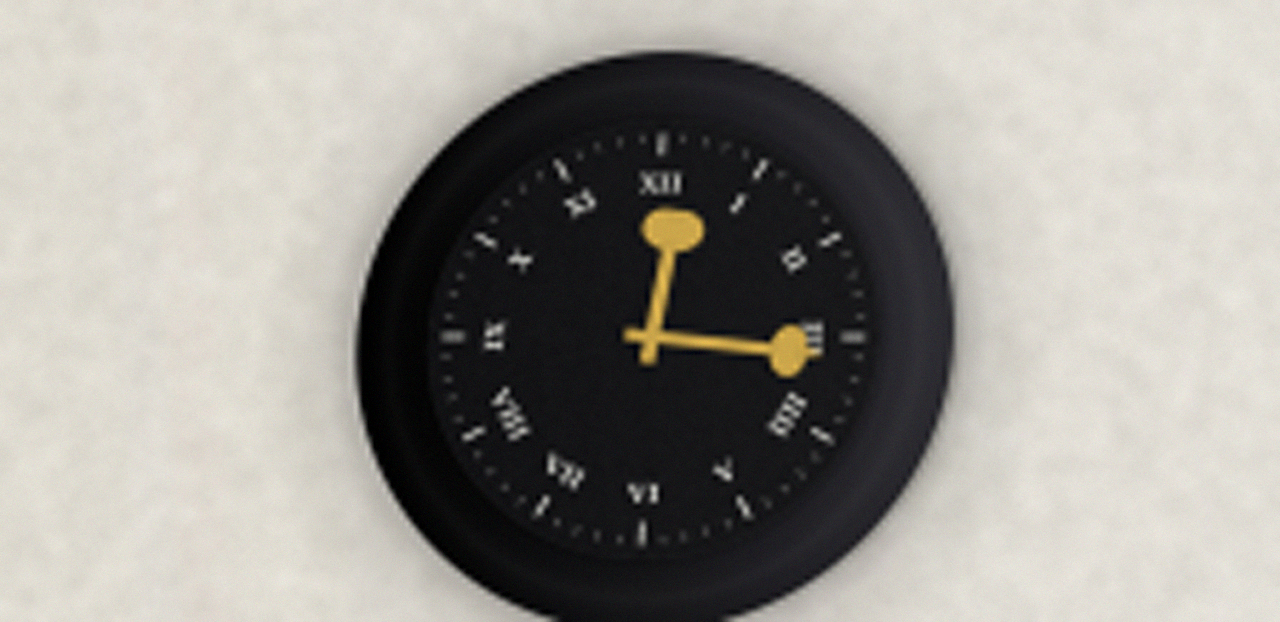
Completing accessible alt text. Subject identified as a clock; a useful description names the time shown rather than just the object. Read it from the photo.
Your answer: 12:16
